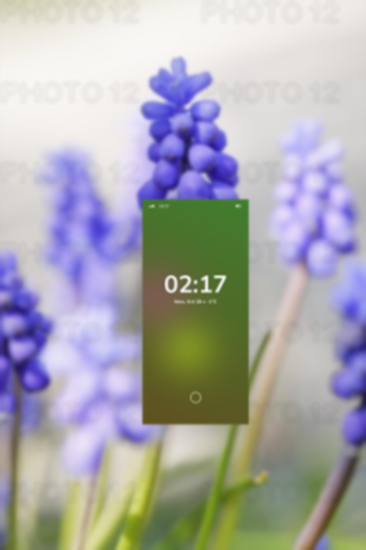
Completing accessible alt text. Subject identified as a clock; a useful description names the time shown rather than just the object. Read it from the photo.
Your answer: 2:17
